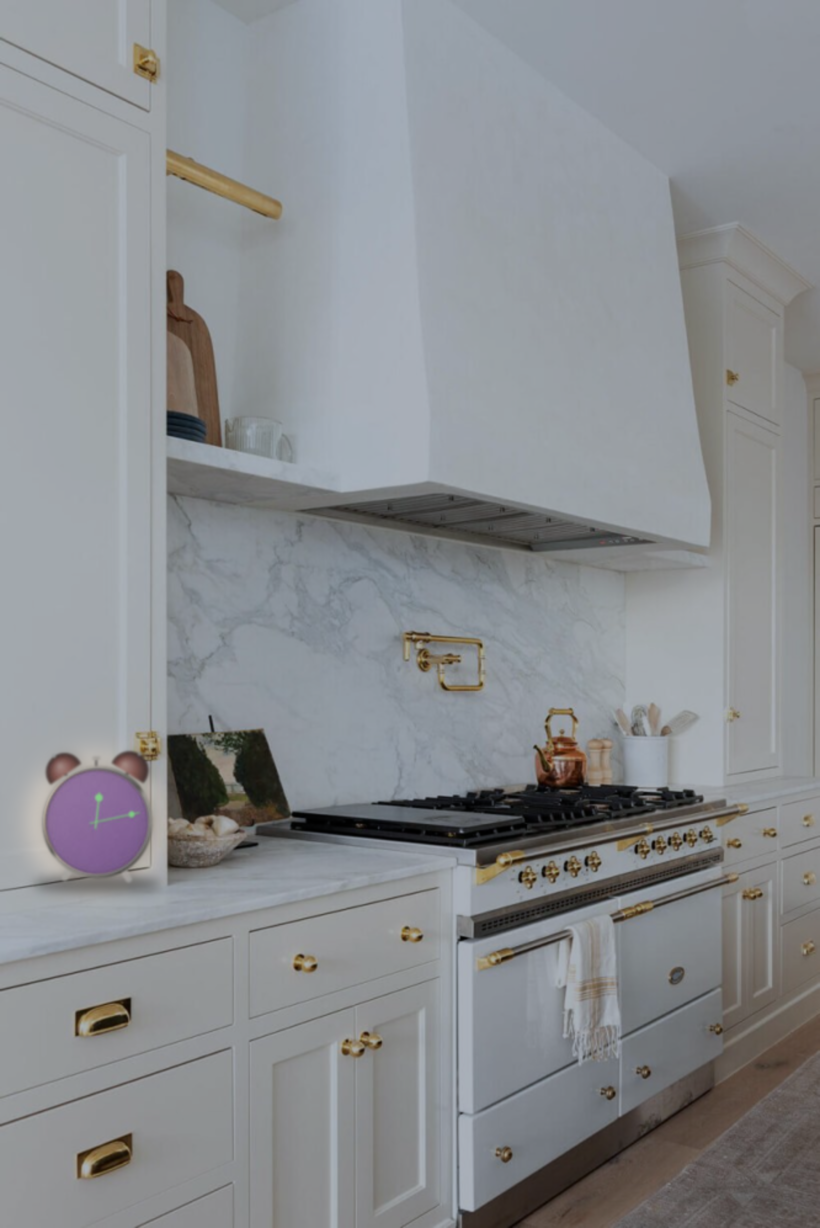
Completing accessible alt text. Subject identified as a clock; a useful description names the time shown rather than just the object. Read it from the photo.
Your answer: 12:13
